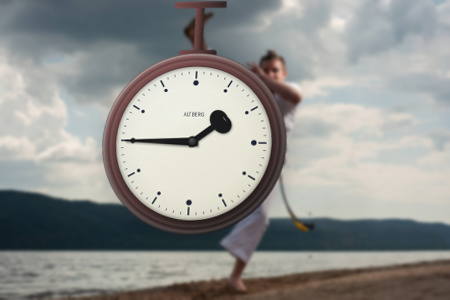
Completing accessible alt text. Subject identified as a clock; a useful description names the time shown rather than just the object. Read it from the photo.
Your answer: 1:45
